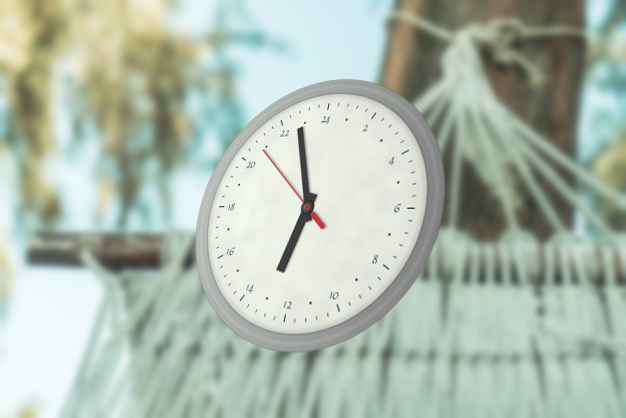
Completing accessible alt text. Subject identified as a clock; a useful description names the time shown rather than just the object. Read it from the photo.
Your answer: 12:56:52
